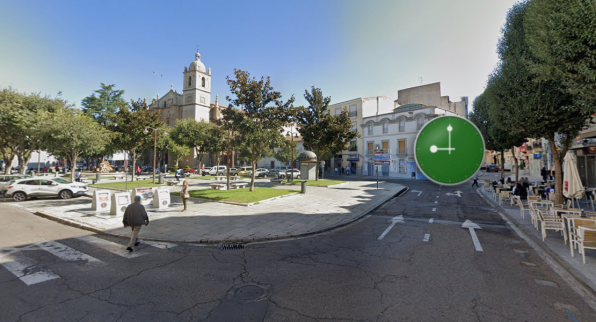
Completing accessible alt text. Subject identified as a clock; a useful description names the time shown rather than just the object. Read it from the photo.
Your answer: 9:00
